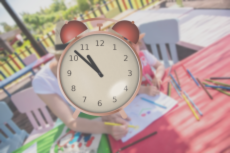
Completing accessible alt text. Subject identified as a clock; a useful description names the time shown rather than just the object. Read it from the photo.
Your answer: 10:52
